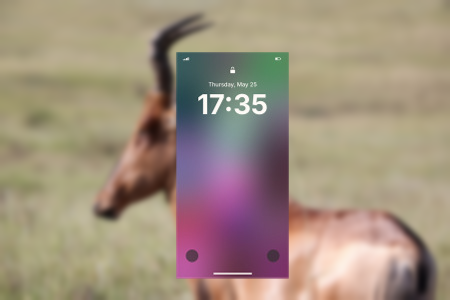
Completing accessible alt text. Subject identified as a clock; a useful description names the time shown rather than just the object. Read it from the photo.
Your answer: 17:35
